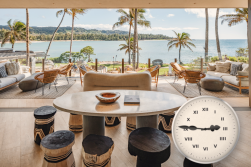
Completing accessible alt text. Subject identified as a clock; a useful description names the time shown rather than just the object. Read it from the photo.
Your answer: 2:46
